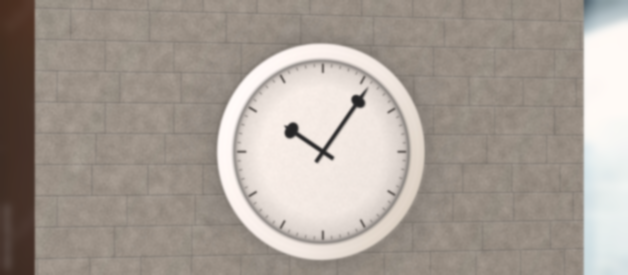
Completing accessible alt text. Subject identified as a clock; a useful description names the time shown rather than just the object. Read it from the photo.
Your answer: 10:06
